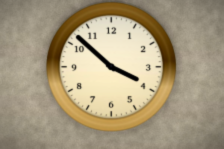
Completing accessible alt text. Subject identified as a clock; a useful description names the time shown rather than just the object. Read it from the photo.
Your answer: 3:52
